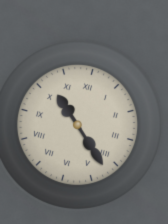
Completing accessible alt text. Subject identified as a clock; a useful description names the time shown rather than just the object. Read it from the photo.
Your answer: 10:22
